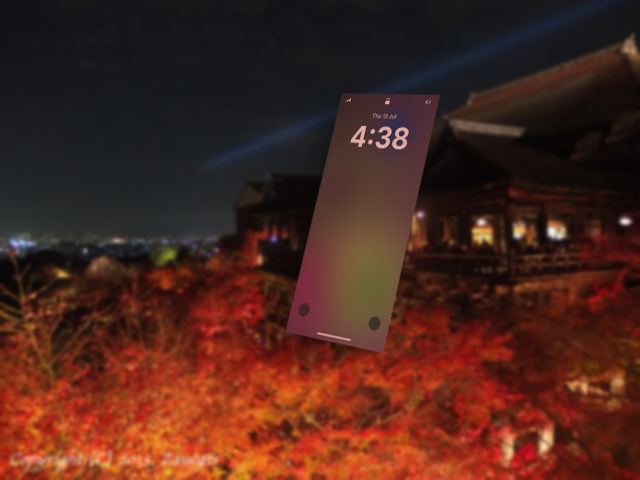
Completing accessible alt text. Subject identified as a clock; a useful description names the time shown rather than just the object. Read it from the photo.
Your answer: 4:38
